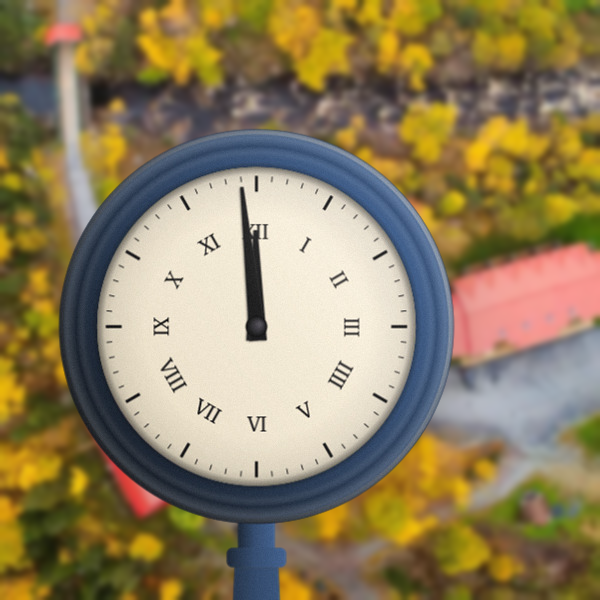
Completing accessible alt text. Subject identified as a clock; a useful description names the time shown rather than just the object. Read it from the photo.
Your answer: 11:59
